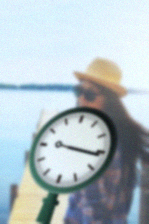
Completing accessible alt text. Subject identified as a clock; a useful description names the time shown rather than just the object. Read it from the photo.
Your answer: 9:16
